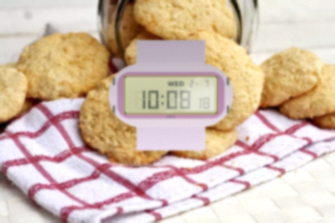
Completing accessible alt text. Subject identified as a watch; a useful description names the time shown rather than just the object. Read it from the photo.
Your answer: 10:08:18
